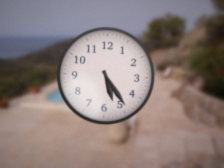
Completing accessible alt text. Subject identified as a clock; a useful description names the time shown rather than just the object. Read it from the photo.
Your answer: 5:24
